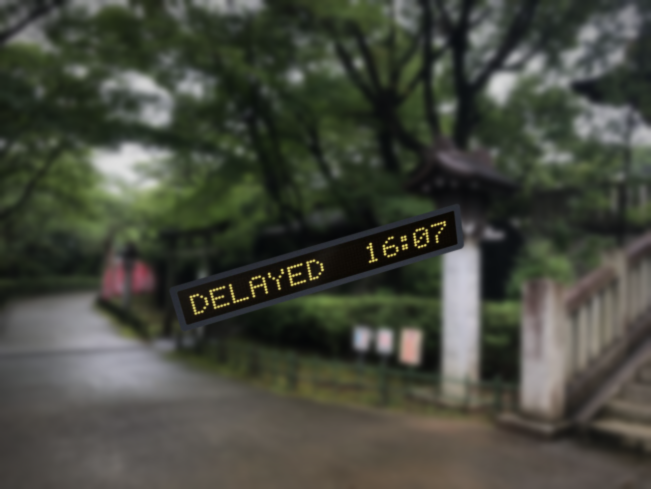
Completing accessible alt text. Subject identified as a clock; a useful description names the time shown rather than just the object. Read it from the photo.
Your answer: 16:07
